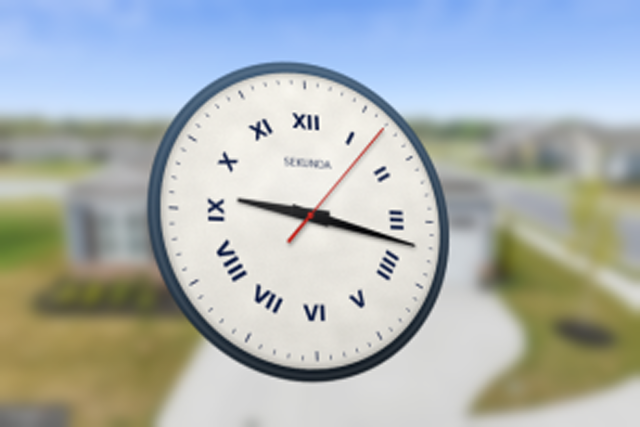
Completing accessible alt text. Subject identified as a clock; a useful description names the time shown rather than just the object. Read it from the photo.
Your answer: 9:17:07
